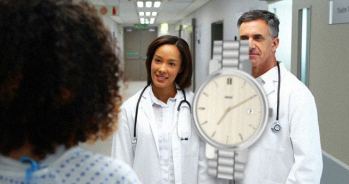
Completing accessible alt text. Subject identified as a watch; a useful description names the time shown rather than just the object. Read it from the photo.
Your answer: 7:10
